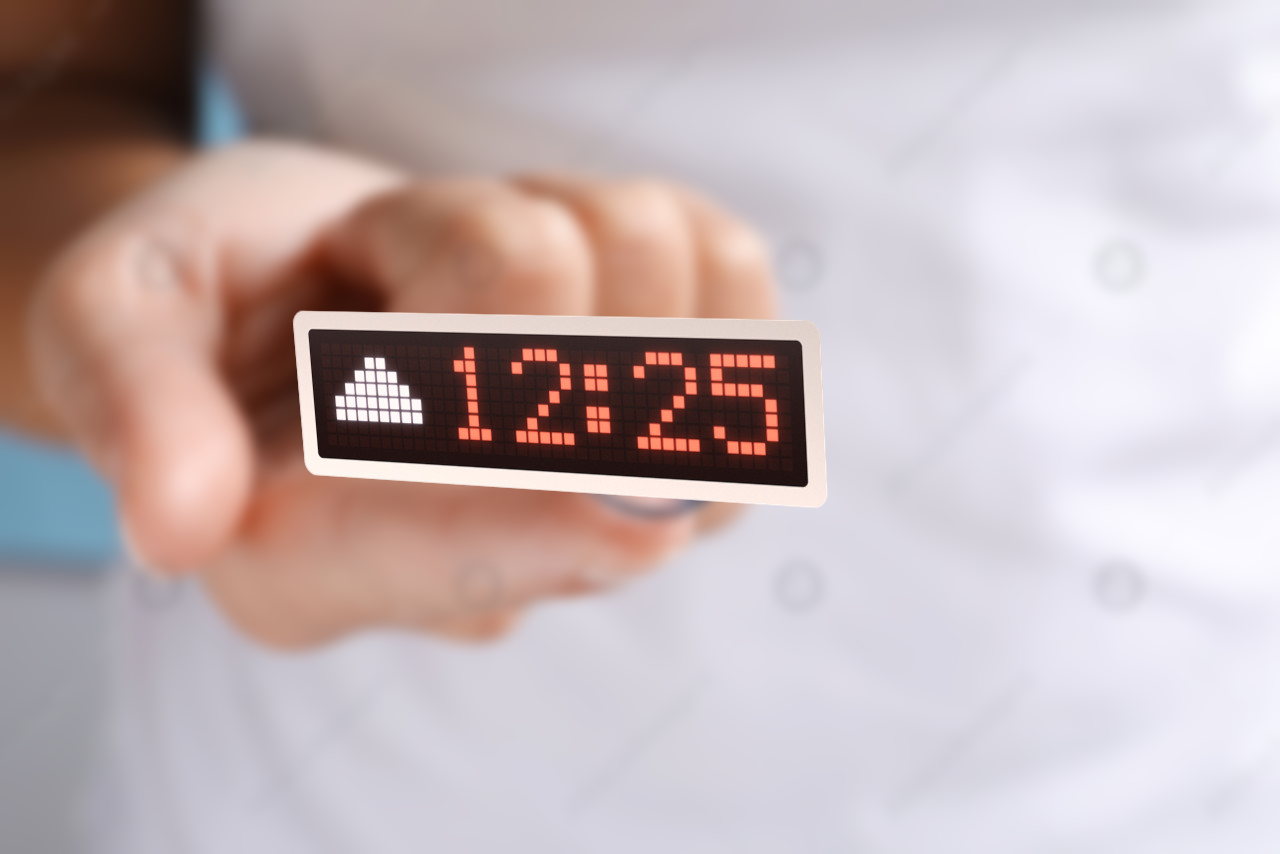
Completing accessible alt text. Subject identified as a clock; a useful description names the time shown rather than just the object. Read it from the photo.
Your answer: 12:25
